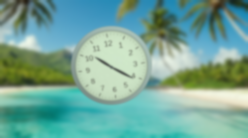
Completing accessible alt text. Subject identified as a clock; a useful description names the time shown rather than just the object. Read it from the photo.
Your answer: 10:21
